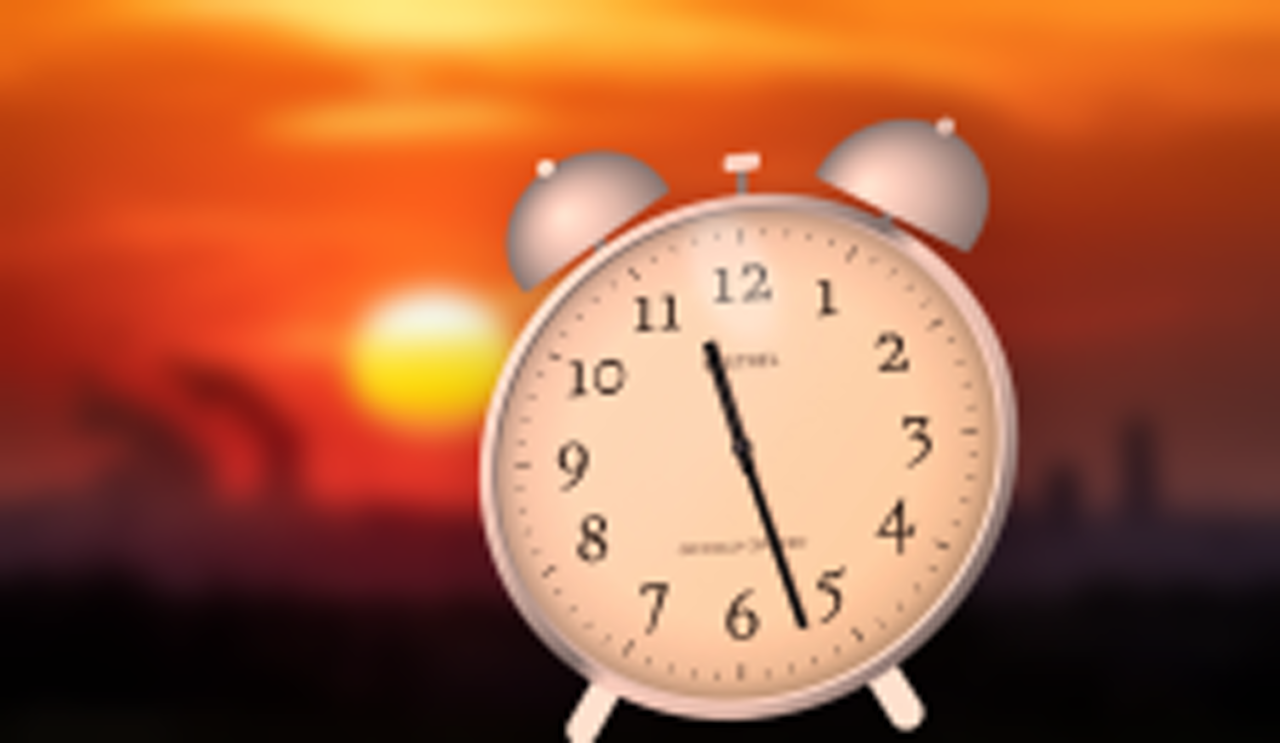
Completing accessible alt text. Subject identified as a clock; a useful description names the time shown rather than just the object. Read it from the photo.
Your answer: 11:27
